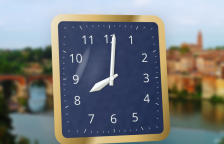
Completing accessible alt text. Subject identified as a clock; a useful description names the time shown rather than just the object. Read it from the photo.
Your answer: 8:01
